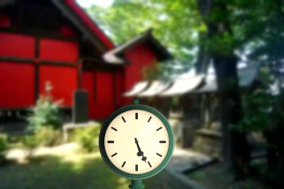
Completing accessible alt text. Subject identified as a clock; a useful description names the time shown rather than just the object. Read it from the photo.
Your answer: 5:26
